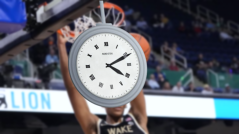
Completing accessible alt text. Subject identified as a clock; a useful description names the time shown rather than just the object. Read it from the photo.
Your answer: 4:11
